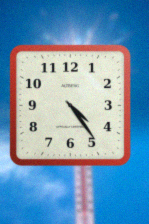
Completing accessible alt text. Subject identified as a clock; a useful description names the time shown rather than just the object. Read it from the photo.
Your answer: 4:24
